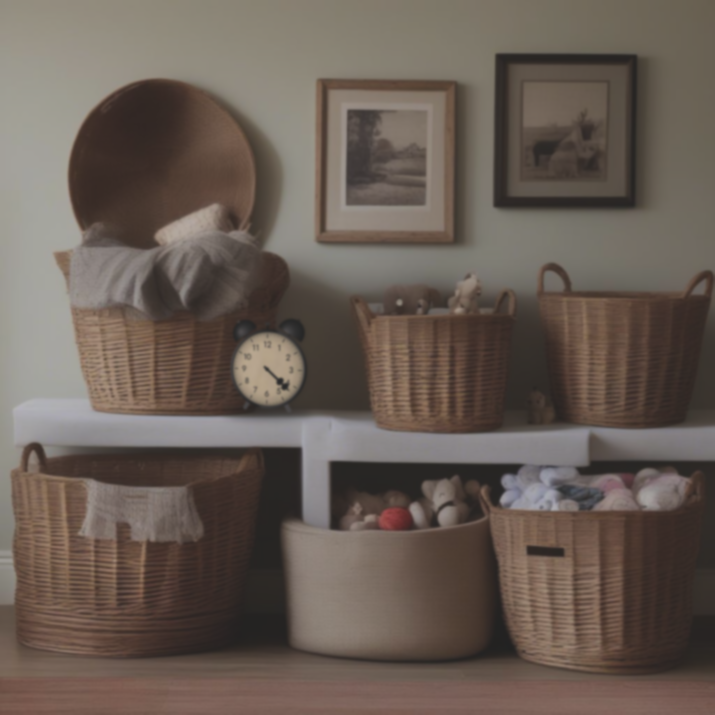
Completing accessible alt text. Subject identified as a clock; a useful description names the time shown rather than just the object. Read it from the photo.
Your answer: 4:22
